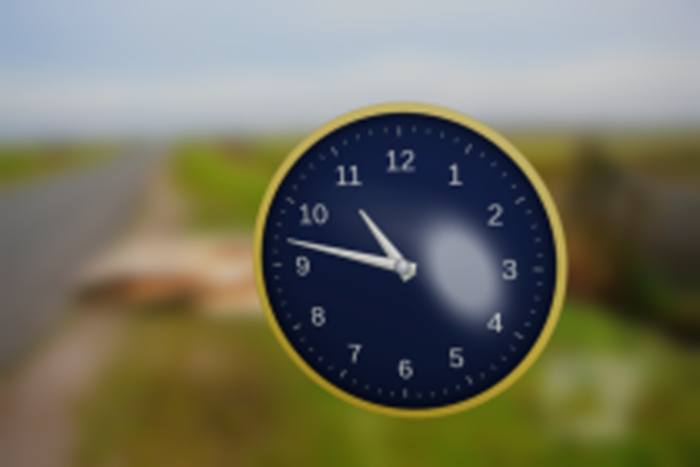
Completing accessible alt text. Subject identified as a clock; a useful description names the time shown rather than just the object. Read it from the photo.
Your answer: 10:47
